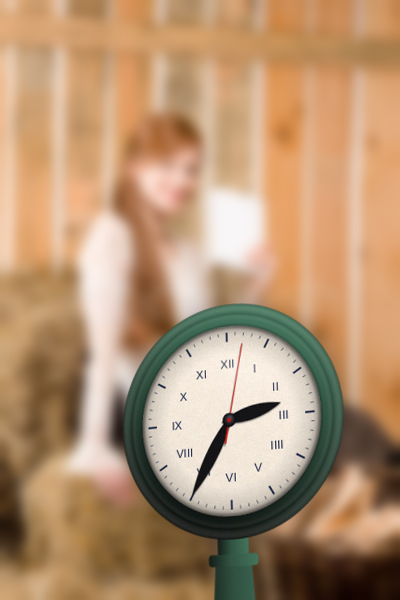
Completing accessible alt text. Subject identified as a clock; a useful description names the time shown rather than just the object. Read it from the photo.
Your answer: 2:35:02
